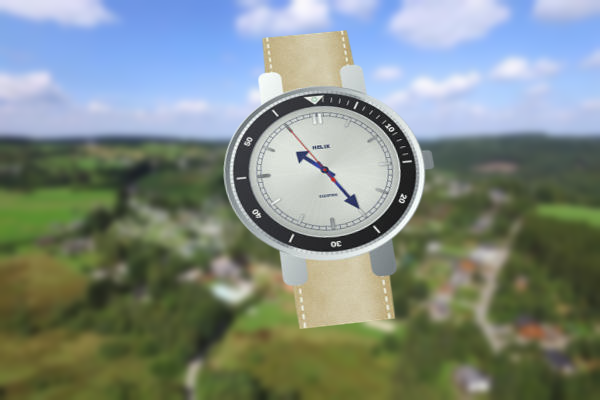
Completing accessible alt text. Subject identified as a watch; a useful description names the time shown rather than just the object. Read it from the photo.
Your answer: 10:24:55
